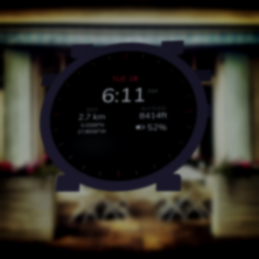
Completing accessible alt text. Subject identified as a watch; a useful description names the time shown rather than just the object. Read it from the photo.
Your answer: 6:11
